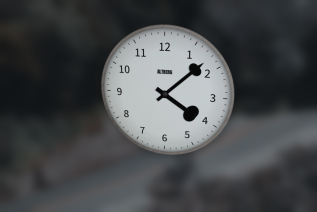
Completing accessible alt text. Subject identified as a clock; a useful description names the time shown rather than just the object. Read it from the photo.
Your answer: 4:08
